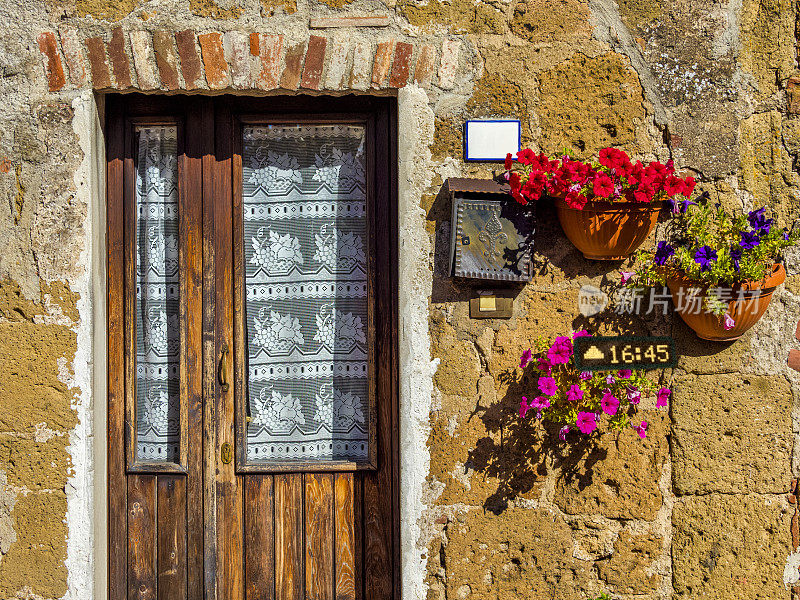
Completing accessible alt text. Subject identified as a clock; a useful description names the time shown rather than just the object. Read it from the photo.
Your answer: 16:45
